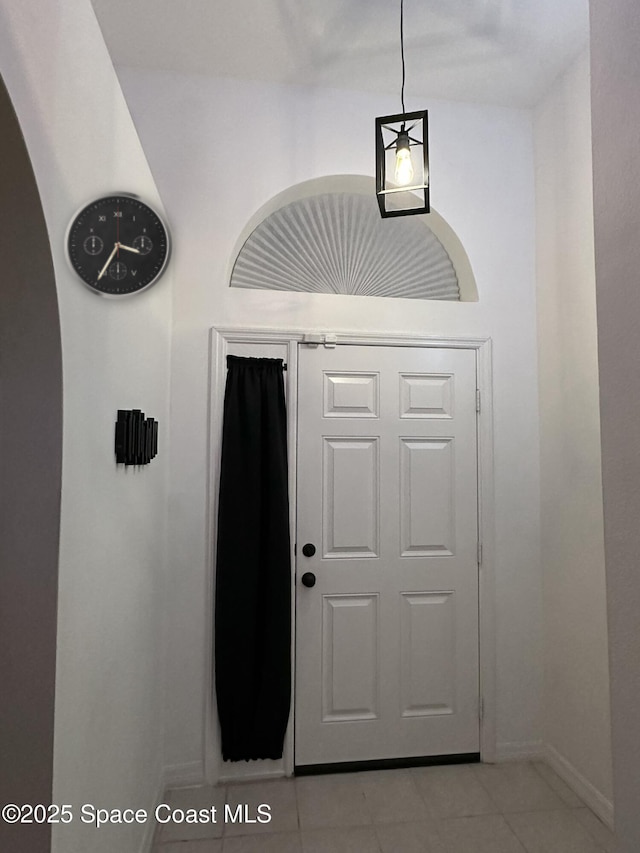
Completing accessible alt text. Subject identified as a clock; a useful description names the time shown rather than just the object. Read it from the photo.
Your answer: 3:35
